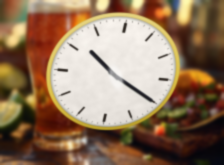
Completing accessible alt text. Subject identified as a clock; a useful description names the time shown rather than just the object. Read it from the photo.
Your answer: 10:20
